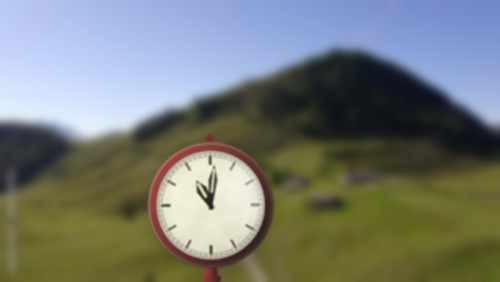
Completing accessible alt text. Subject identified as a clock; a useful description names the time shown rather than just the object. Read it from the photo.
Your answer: 11:01
